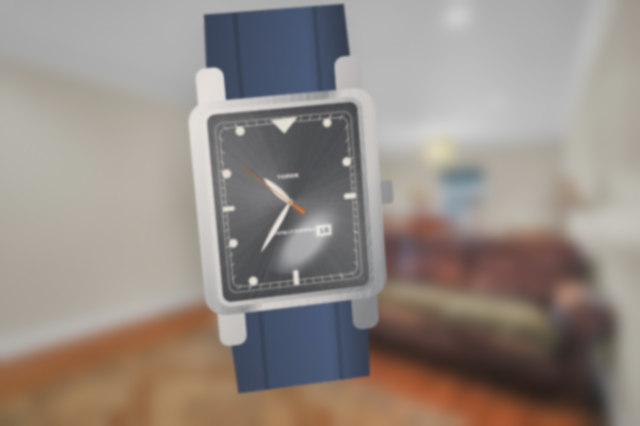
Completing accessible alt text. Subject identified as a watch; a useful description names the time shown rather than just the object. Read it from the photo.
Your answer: 10:35:52
